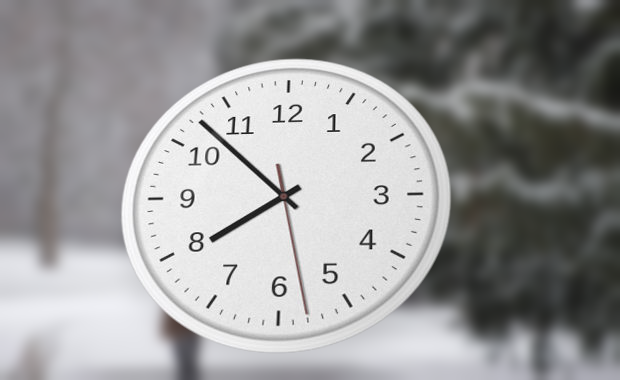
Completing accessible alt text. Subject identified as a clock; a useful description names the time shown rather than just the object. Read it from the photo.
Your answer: 7:52:28
